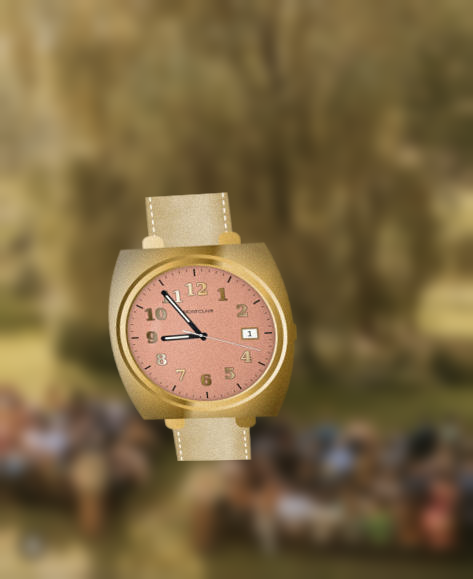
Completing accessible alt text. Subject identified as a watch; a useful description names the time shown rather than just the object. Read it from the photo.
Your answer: 8:54:18
